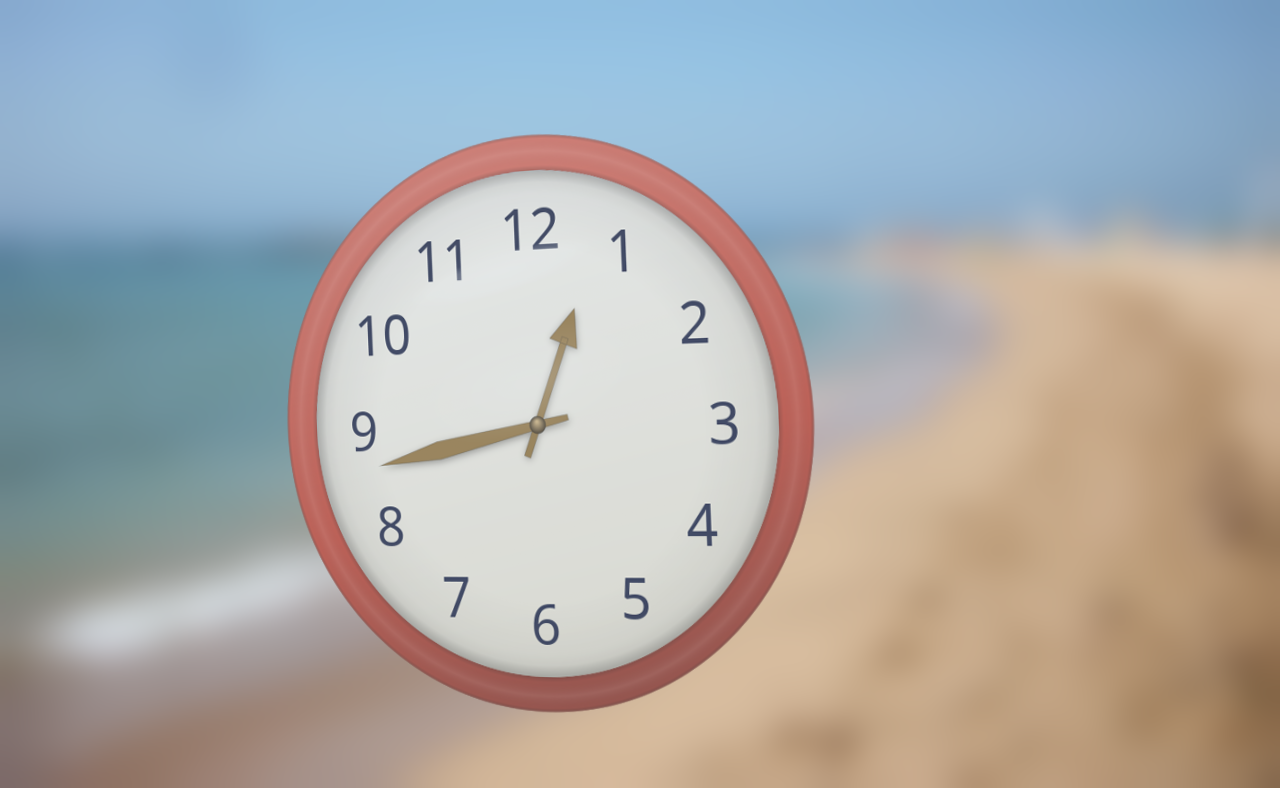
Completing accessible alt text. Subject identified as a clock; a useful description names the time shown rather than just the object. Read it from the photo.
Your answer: 12:43
